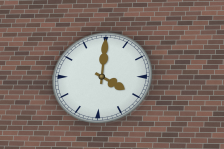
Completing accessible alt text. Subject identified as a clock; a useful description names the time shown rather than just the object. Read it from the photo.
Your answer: 4:00
